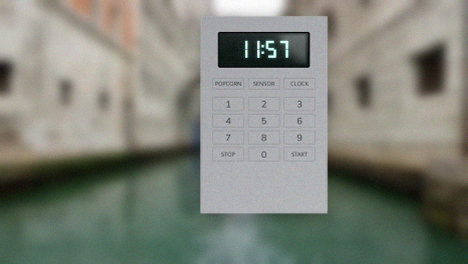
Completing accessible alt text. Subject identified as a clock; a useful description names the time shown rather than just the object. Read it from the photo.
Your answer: 11:57
